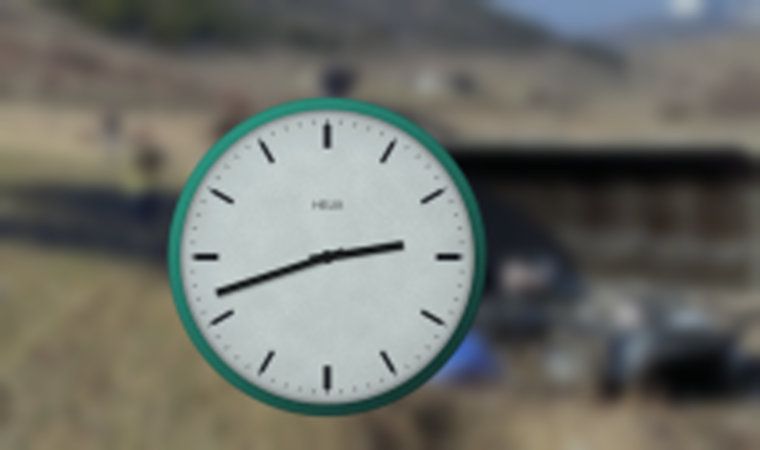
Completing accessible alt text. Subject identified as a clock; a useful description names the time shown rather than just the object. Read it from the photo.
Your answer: 2:42
